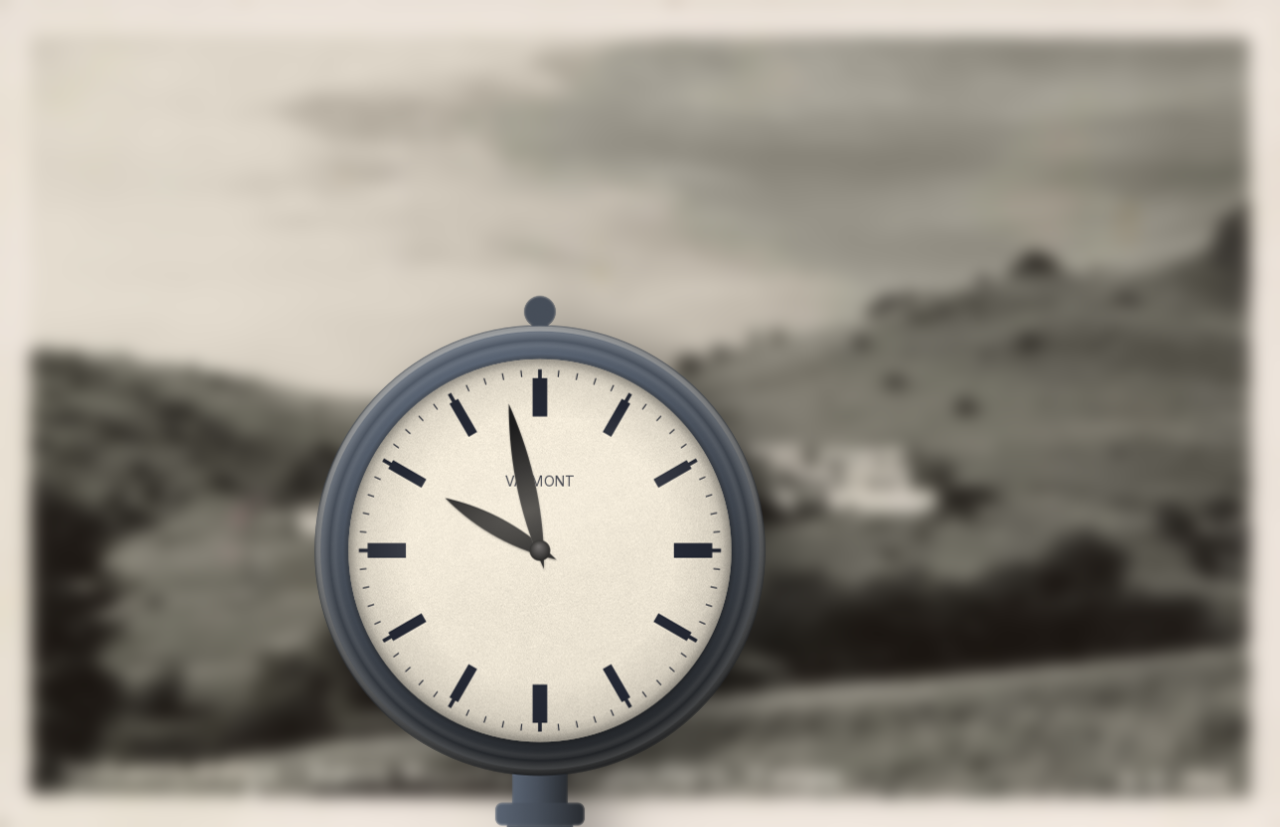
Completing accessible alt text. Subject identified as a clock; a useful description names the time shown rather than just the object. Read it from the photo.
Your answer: 9:58
